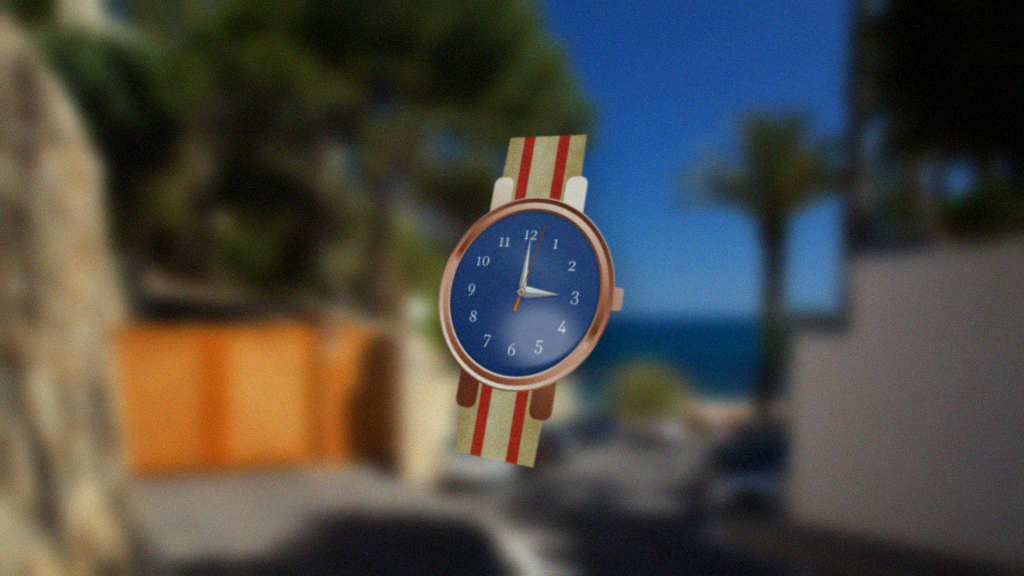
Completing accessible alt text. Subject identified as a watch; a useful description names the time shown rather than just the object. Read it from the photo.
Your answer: 3:00:02
